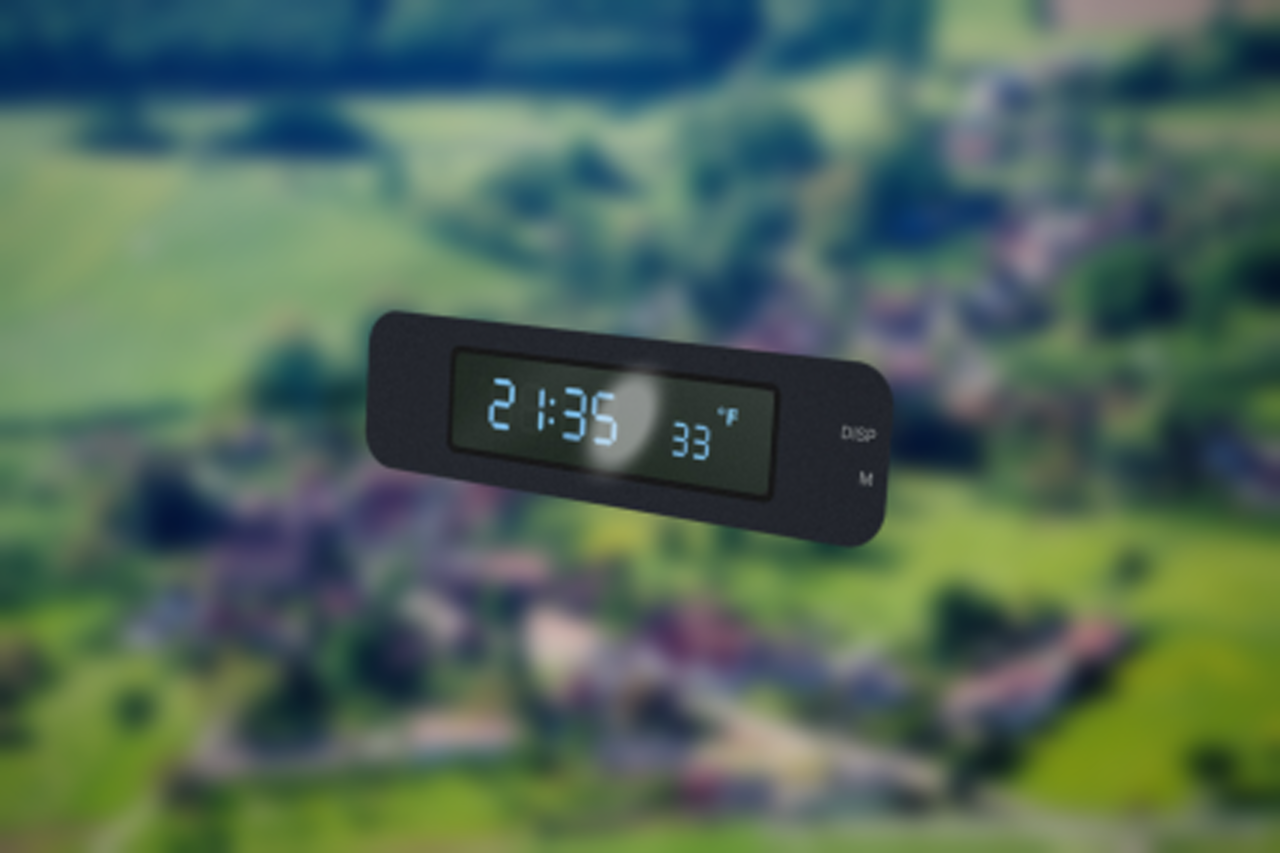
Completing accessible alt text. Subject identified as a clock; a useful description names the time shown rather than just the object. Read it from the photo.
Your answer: 21:35
